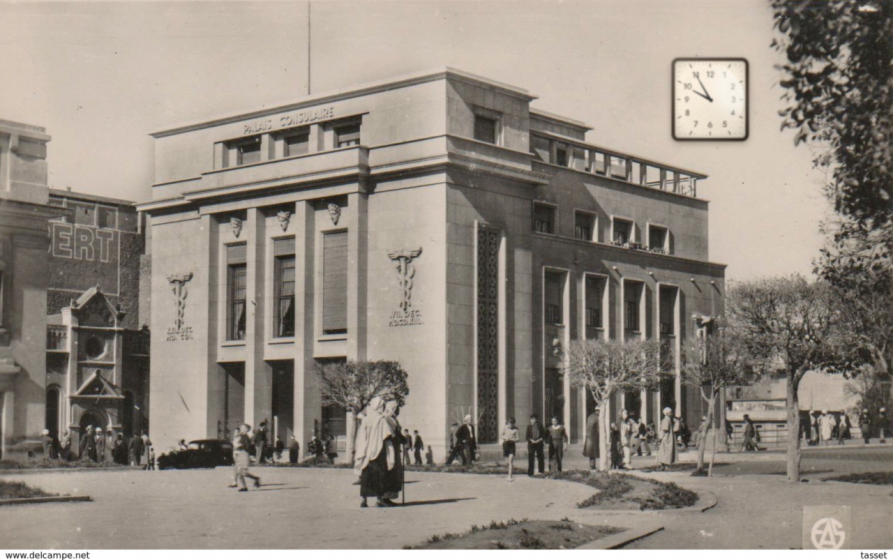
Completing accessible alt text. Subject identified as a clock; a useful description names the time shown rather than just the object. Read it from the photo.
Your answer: 9:55
